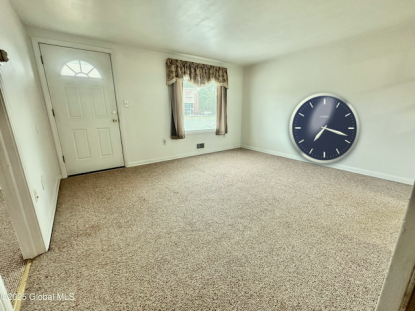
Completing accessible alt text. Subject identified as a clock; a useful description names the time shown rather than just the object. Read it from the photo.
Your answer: 7:18
